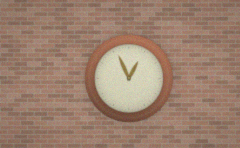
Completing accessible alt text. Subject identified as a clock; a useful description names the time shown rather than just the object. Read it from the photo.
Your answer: 12:56
